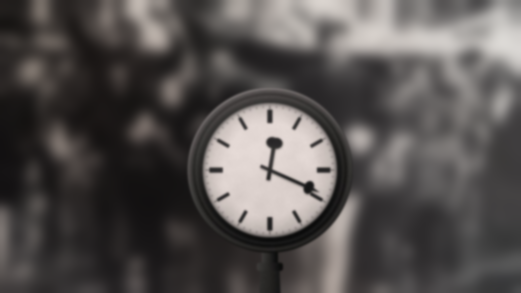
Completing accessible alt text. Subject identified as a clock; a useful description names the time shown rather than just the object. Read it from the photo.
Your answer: 12:19
